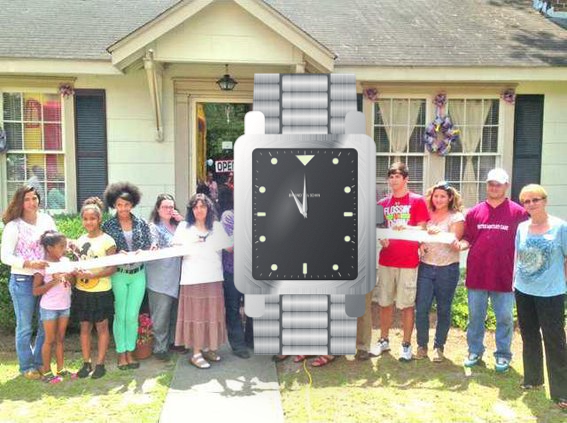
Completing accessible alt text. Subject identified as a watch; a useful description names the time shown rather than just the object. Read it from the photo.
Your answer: 11:00
